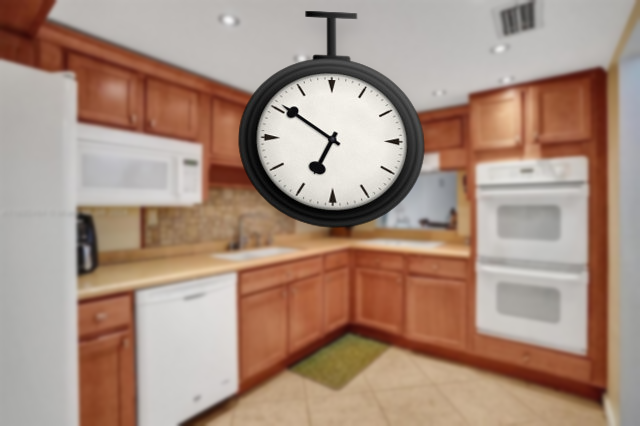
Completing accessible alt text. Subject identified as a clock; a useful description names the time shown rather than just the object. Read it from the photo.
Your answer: 6:51
